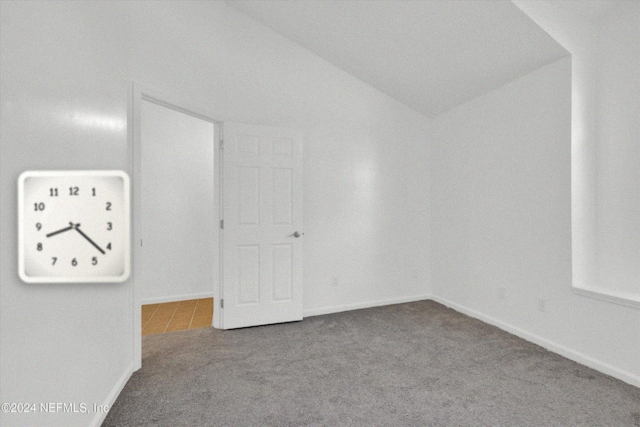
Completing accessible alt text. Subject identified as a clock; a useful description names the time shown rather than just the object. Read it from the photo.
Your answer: 8:22
